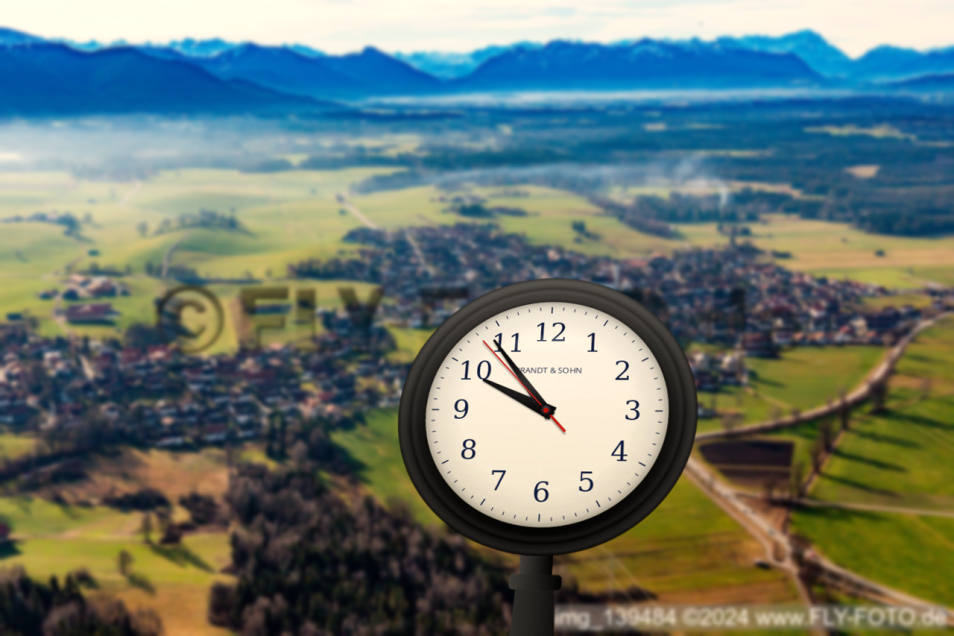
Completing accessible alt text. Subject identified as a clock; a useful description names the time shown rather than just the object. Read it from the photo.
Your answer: 9:53:53
